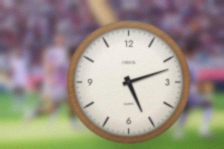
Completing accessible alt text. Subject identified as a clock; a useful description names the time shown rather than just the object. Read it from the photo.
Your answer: 5:12
